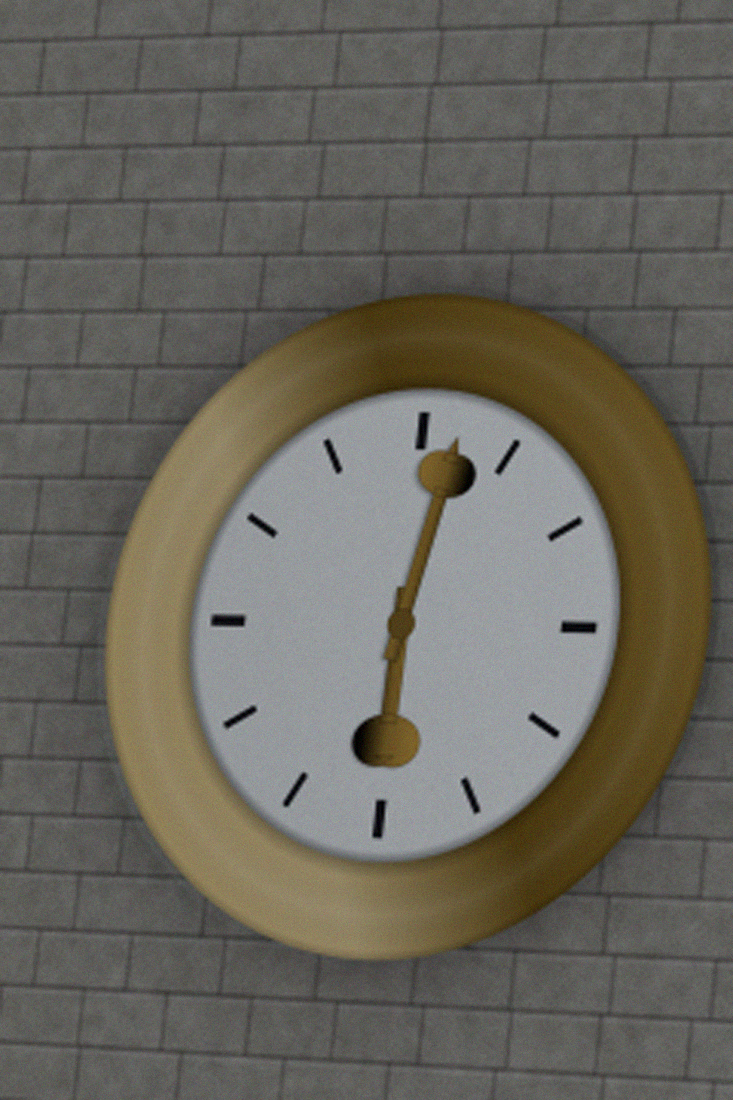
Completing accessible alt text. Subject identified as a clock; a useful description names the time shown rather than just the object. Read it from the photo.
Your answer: 6:02
